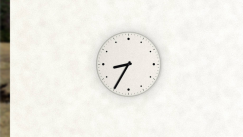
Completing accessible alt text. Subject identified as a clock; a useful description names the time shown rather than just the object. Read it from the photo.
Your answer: 8:35
